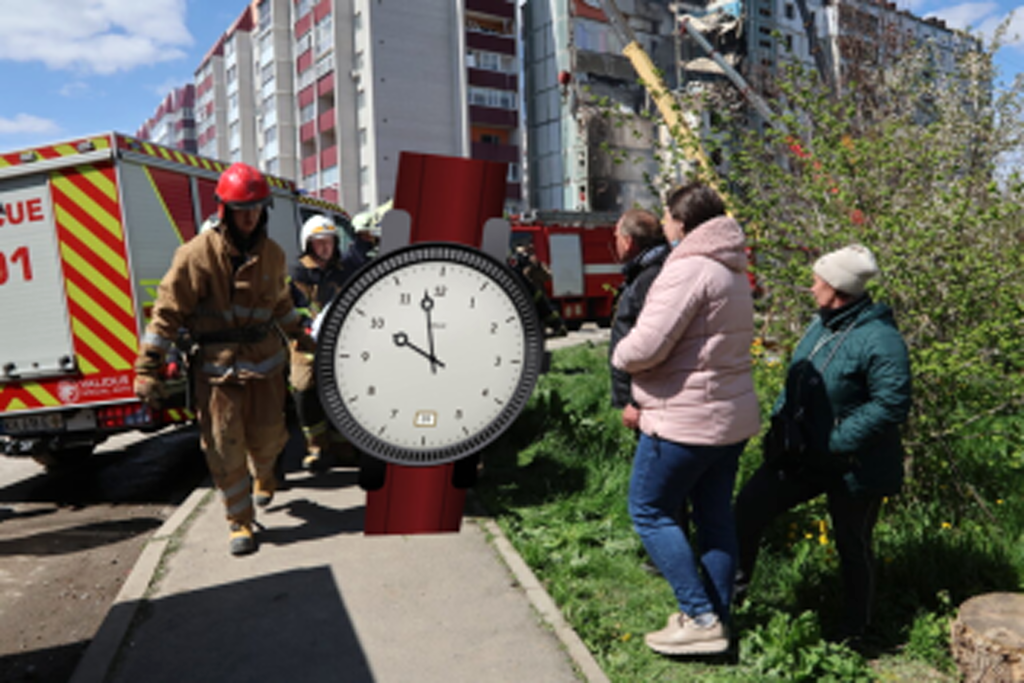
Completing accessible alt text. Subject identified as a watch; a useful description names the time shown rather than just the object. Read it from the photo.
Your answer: 9:58
